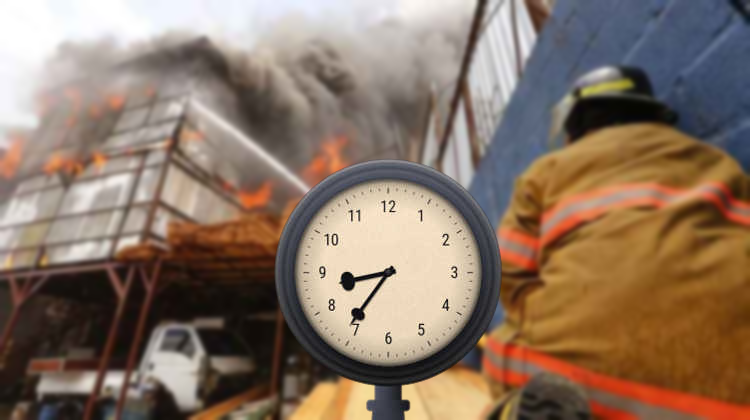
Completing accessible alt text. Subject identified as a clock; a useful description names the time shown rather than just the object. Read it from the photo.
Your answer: 8:36
